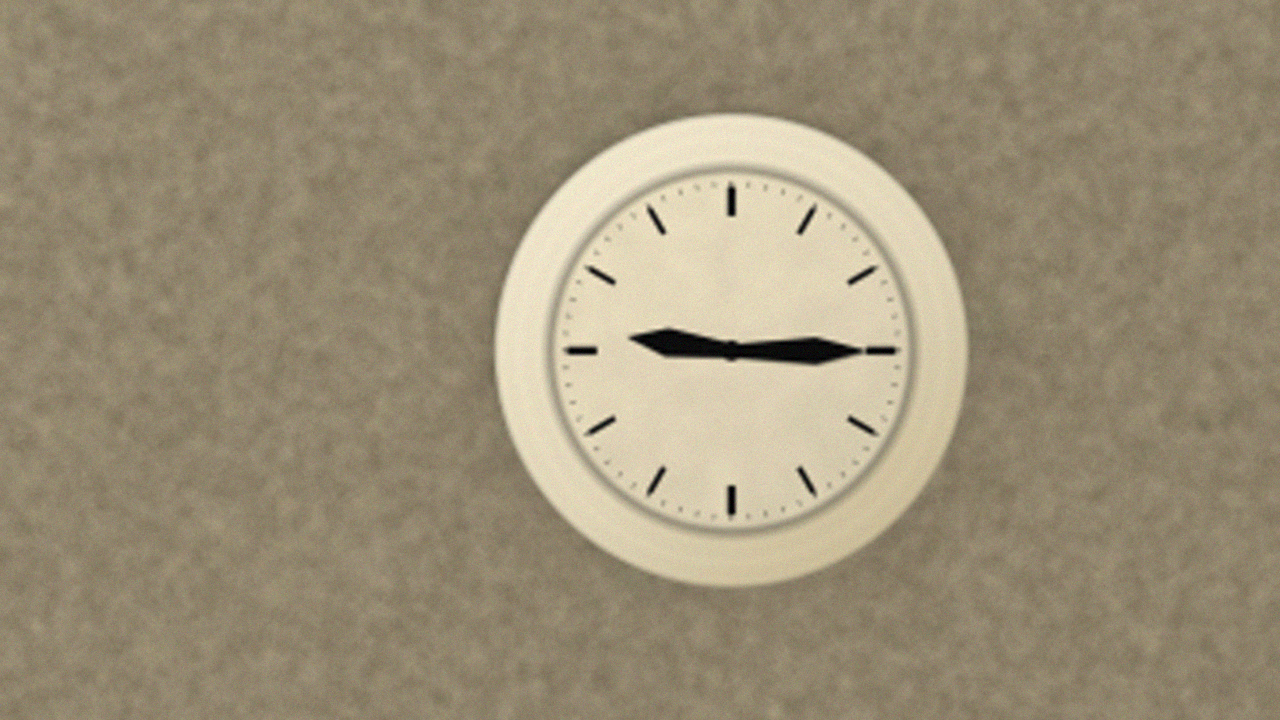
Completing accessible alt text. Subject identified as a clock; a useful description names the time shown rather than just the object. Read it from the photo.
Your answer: 9:15
